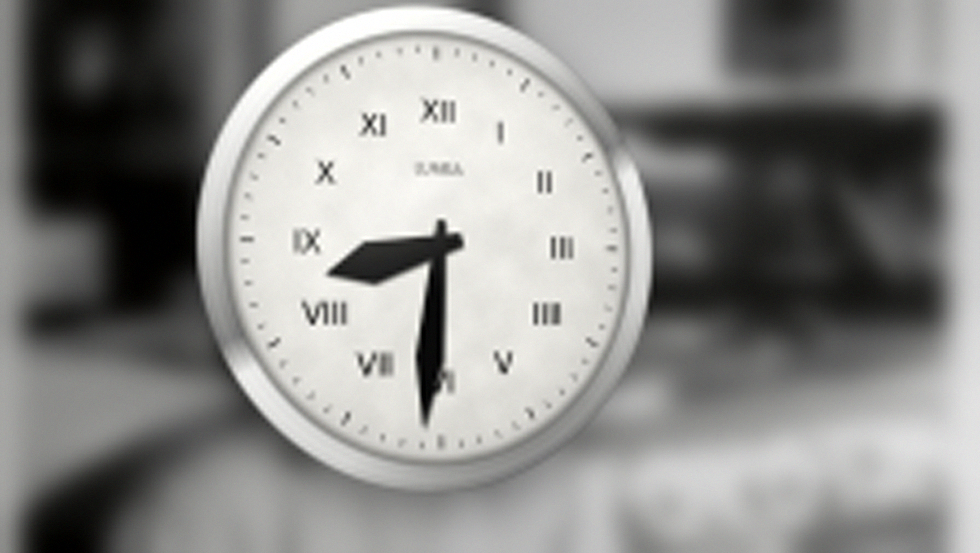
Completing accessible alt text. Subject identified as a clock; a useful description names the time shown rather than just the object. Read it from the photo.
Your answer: 8:31
